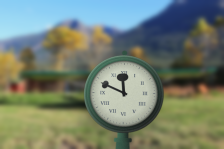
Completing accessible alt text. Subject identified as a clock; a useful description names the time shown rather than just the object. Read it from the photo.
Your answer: 11:49
